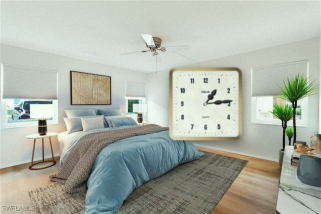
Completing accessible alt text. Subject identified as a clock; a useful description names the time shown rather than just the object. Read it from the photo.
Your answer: 1:14
